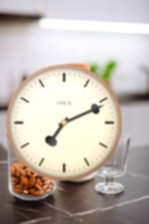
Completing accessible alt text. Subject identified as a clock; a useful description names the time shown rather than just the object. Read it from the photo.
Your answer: 7:11
